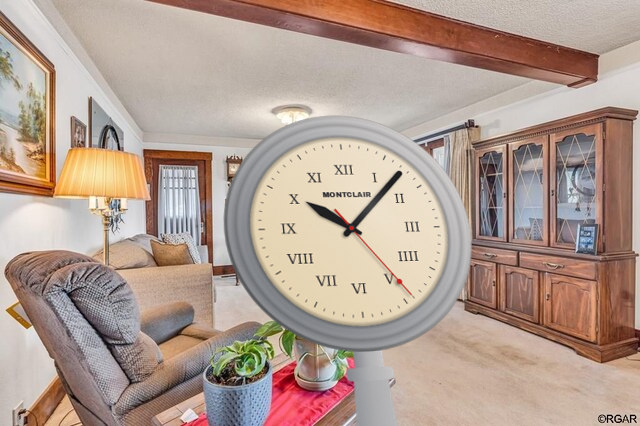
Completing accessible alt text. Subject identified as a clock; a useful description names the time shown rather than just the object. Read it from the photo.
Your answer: 10:07:24
